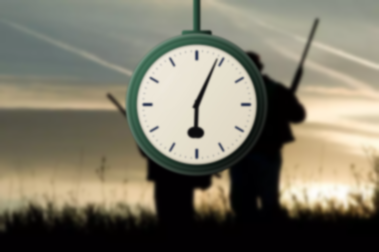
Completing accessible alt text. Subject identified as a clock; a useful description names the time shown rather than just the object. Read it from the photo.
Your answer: 6:04
